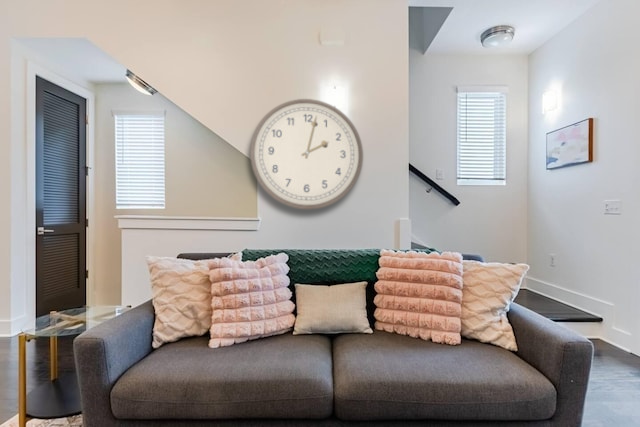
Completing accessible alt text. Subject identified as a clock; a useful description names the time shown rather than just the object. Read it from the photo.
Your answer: 2:02
